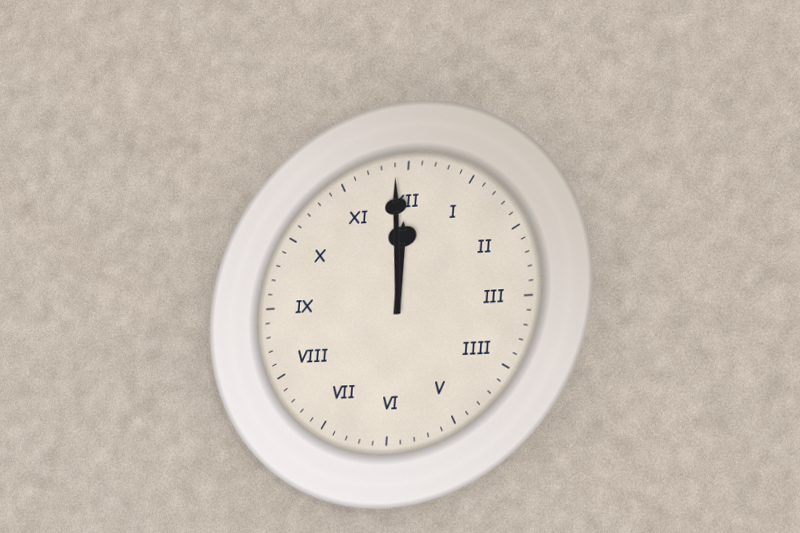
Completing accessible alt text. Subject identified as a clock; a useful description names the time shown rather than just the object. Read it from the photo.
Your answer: 11:59
